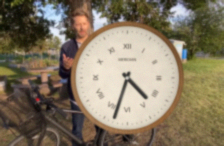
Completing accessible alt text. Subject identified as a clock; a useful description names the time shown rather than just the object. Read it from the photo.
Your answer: 4:33
